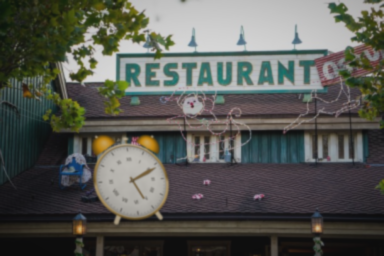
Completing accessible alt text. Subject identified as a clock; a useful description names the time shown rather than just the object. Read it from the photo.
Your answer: 5:11
